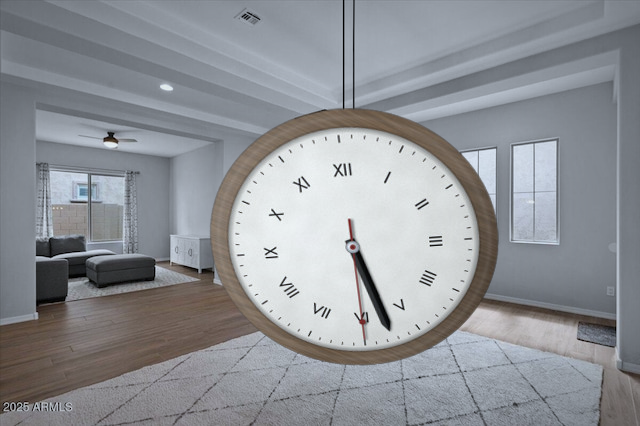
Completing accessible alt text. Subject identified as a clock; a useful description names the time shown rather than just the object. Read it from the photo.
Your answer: 5:27:30
